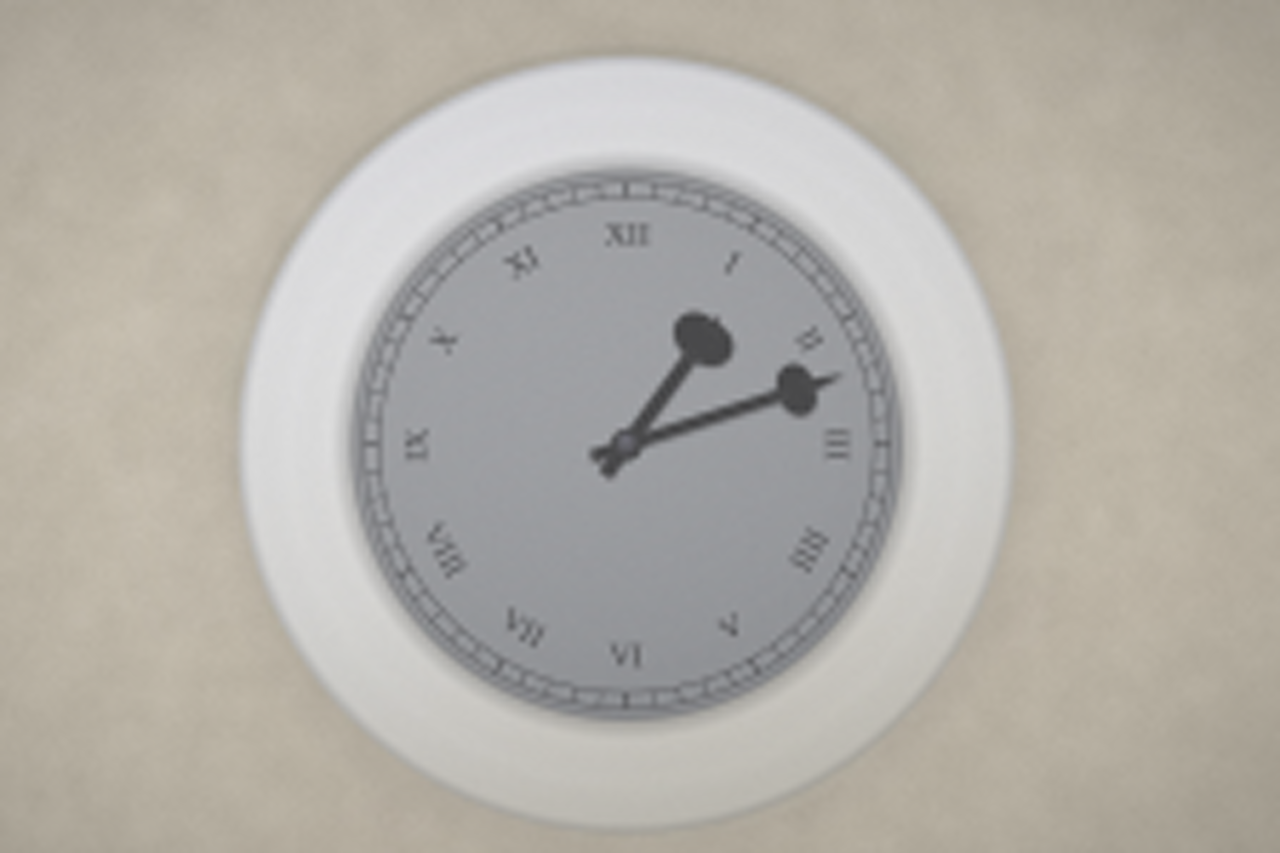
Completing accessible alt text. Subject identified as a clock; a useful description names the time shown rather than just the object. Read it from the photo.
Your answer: 1:12
